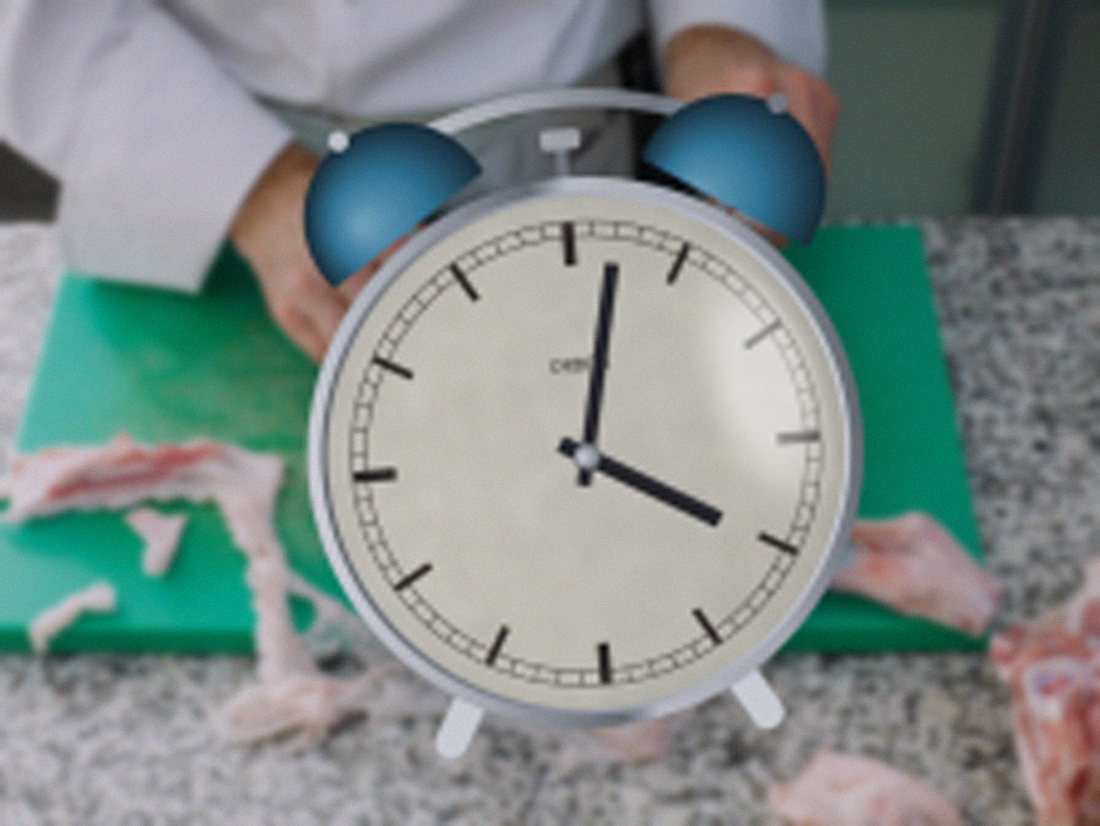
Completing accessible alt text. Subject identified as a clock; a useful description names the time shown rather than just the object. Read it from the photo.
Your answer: 4:02
